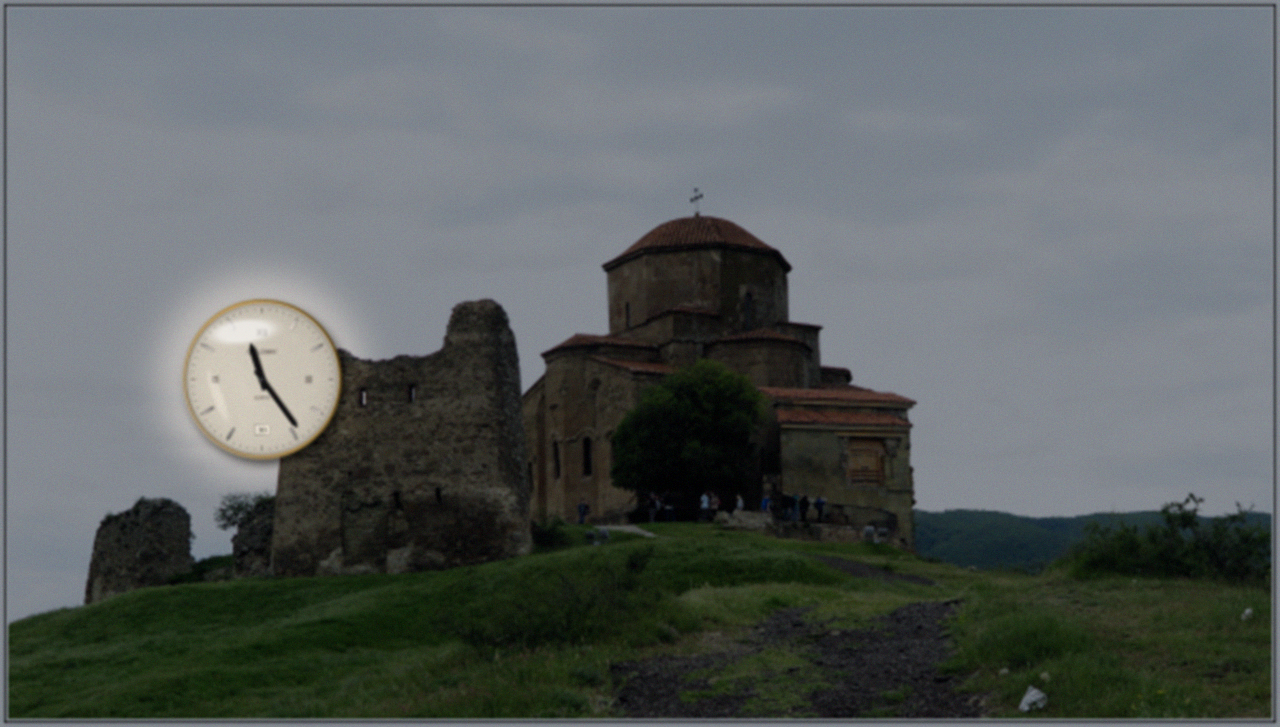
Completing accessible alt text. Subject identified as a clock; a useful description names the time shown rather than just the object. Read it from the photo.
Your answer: 11:24
